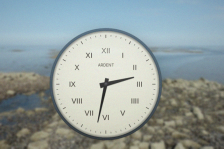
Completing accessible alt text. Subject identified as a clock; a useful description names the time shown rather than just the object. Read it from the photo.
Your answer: 2:32
